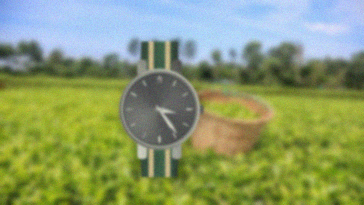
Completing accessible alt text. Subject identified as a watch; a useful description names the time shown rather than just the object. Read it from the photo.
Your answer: 3:24
